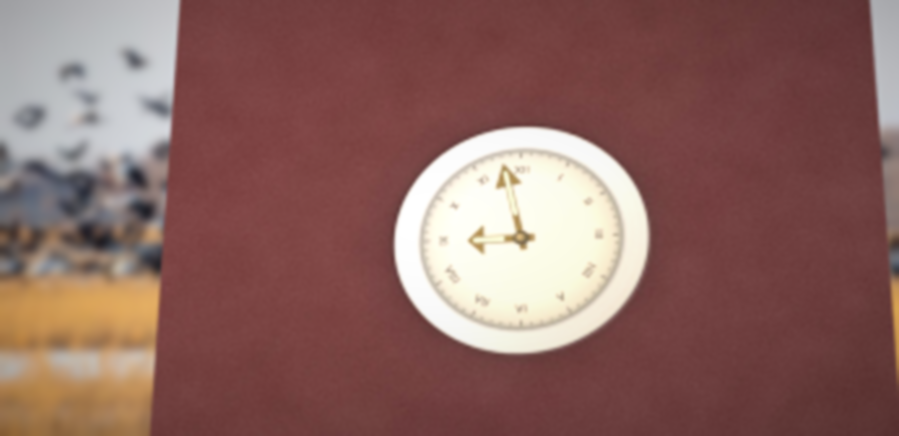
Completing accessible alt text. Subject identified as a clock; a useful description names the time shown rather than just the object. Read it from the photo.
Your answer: 8:58
